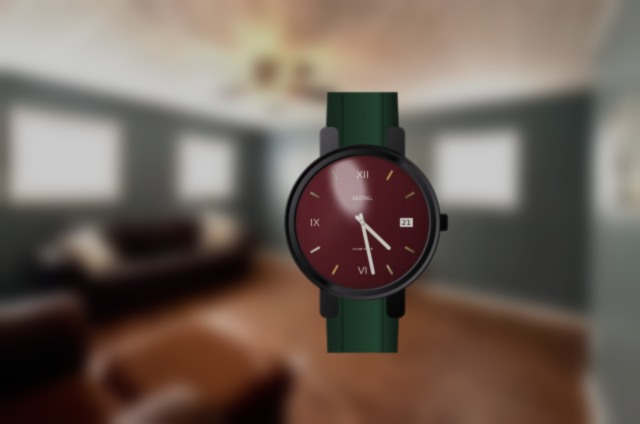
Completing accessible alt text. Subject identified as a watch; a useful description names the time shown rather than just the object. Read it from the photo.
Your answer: 4:28
